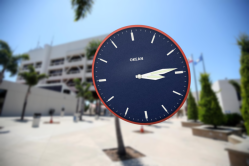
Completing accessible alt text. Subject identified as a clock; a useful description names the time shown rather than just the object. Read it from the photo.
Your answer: 3:14
